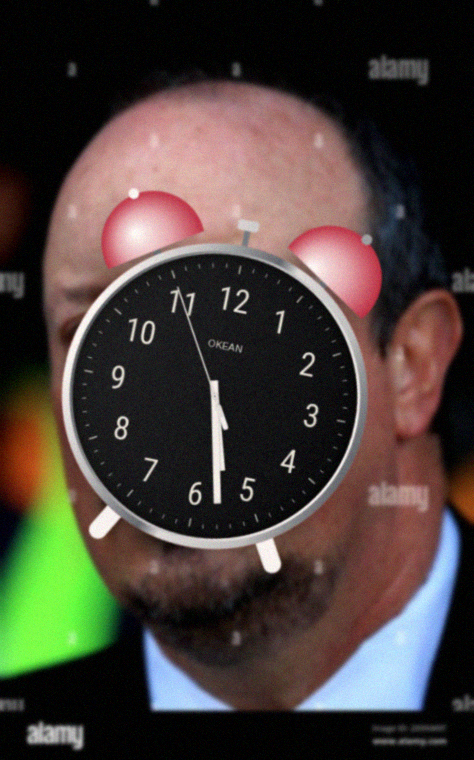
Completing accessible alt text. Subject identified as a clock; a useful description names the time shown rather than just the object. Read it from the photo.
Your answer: 5:27:55
